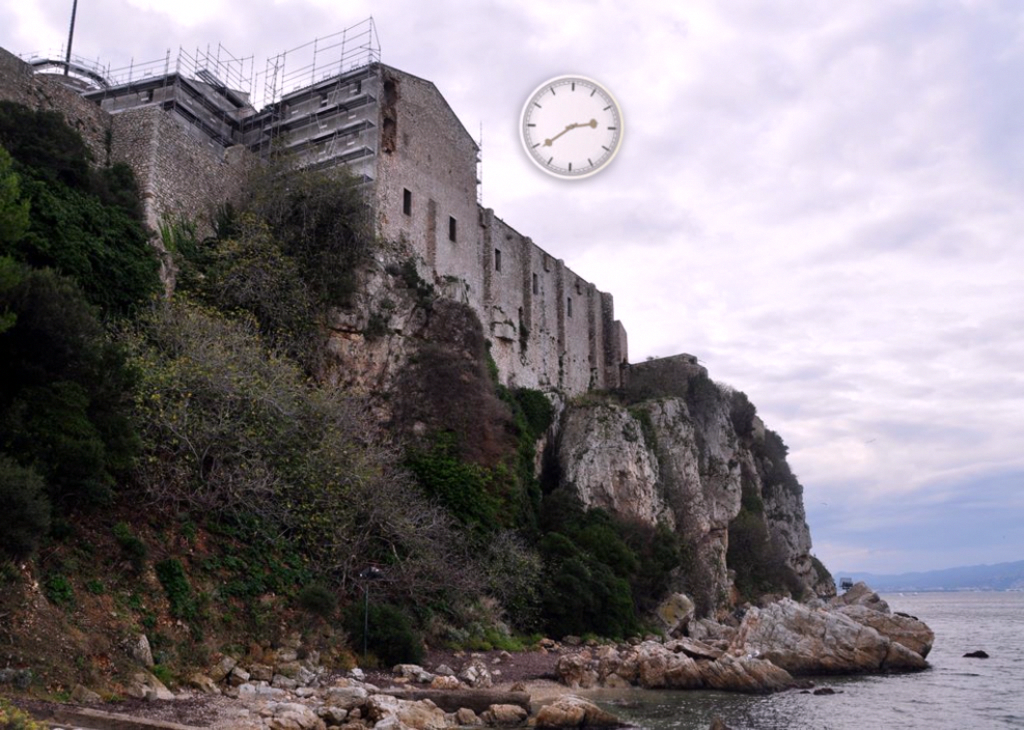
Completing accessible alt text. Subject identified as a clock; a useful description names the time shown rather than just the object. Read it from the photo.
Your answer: 2:39
